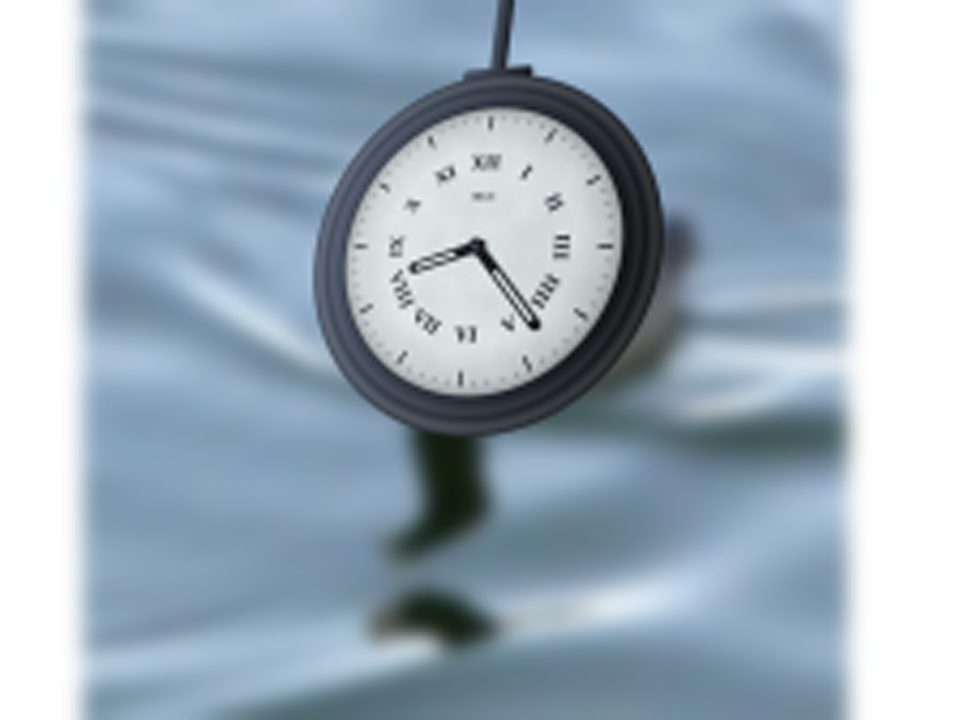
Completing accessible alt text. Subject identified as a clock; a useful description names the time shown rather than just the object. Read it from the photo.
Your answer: 8:23
